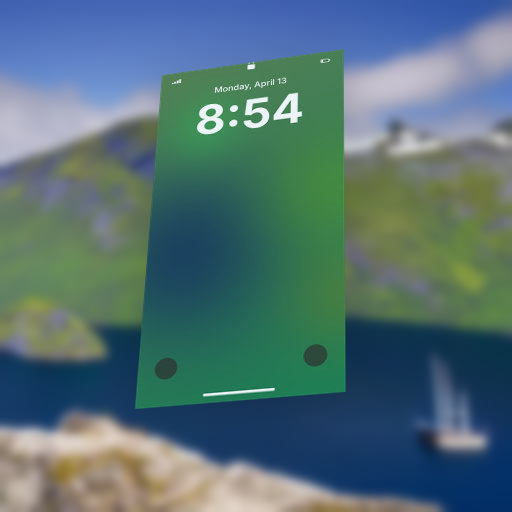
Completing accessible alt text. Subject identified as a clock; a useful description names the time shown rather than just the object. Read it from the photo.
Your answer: 8:54
